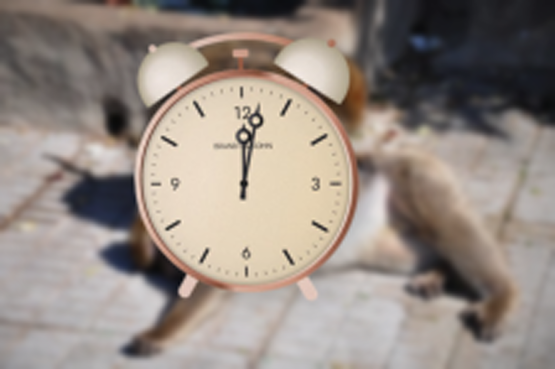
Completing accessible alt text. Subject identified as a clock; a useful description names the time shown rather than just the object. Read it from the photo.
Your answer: 12:02
